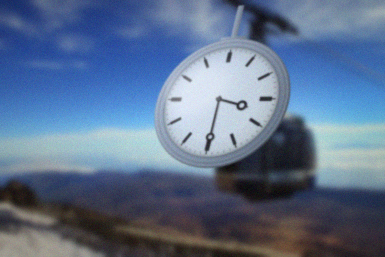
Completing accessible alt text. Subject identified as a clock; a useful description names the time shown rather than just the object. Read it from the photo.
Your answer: 3:30
